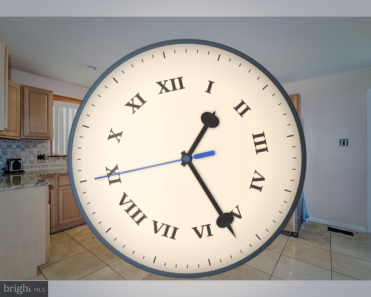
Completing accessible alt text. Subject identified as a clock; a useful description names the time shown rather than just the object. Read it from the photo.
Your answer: 1:26:45
